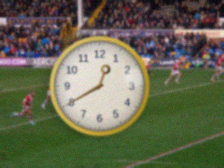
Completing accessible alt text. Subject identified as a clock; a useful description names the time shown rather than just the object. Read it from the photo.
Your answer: 12:40
